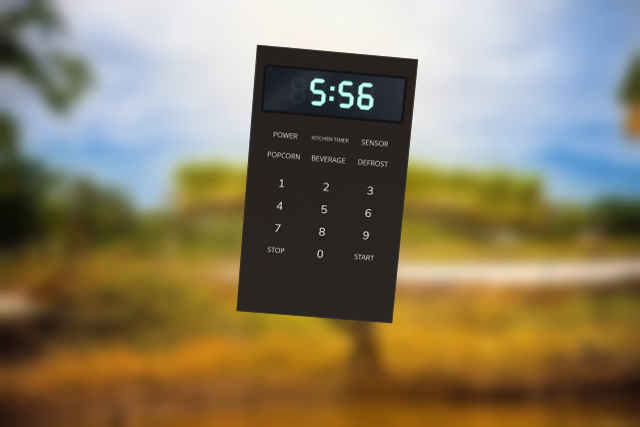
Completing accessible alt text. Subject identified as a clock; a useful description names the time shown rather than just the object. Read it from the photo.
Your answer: 5:56
